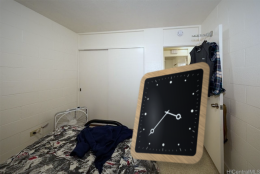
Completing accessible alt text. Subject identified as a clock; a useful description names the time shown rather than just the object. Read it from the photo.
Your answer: 3:37
